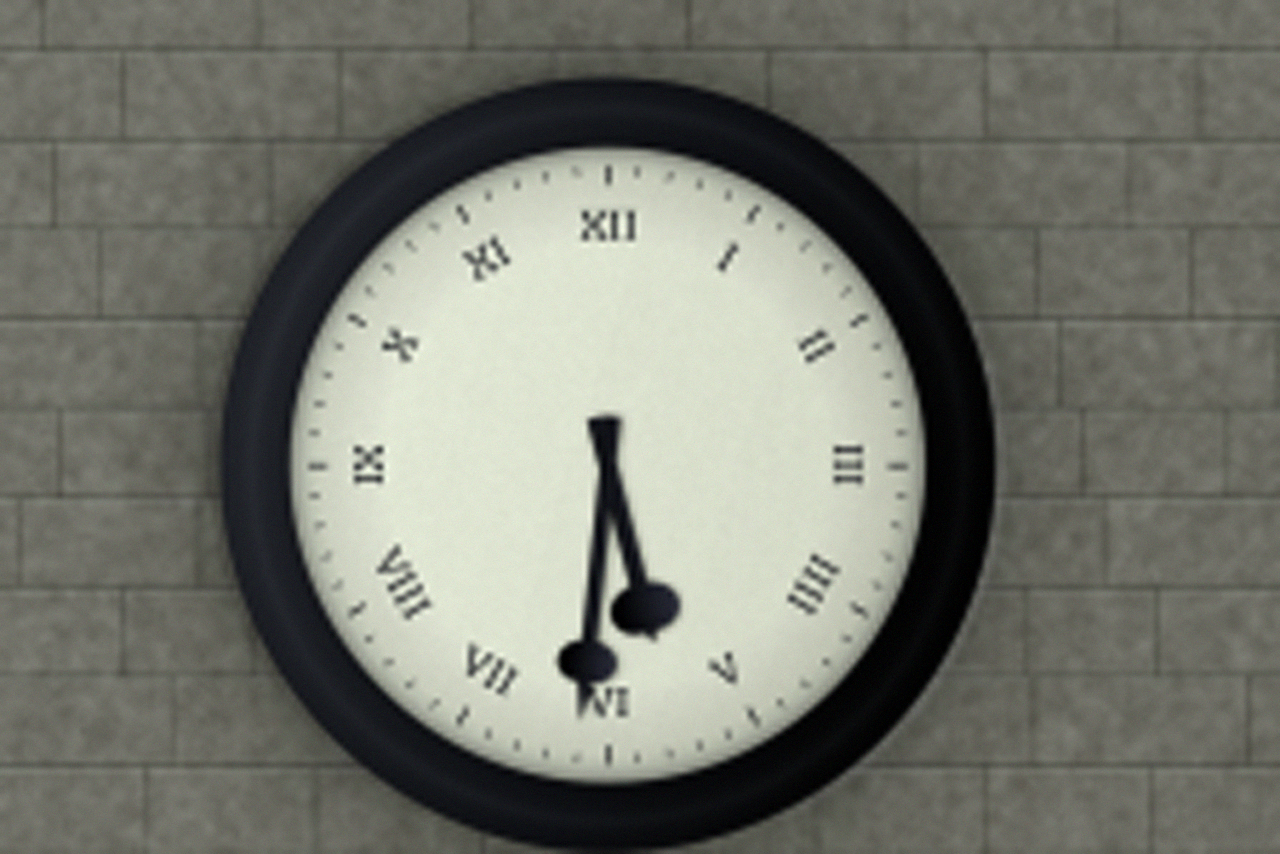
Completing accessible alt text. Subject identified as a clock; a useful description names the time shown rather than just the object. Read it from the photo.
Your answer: 5:31
